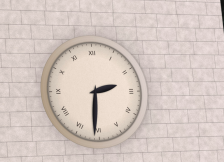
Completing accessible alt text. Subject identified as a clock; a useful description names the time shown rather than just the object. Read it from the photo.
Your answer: 2:31
